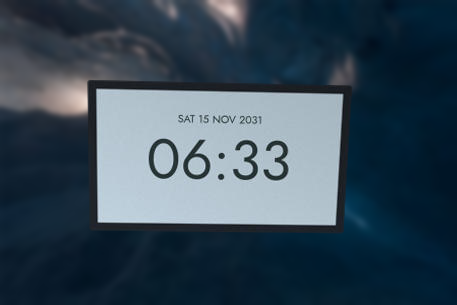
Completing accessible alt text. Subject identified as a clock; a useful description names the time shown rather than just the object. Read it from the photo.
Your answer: 6:33
